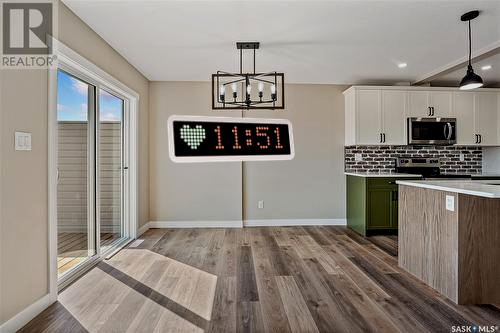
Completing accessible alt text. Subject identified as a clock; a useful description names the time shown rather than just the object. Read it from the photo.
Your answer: 11:51
